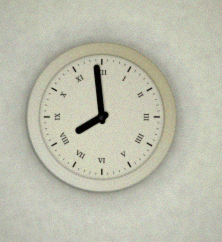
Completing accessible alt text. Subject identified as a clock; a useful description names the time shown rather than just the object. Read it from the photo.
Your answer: 7:59
